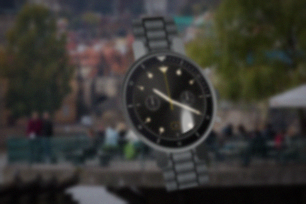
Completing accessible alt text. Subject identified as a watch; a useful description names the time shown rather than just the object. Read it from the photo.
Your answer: 10:20
